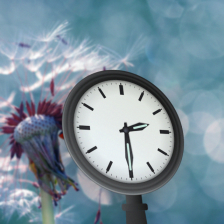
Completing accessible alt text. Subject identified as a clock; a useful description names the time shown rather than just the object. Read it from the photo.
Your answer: 2:30
